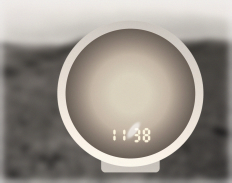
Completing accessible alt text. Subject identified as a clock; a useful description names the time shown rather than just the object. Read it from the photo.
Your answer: 11:38
